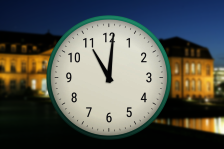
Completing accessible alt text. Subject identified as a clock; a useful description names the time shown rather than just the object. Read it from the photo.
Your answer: 11:01
